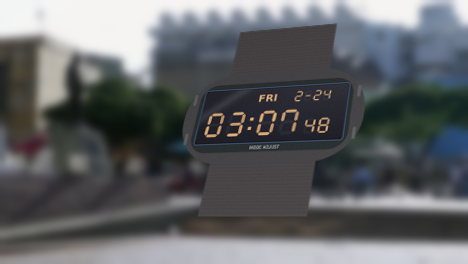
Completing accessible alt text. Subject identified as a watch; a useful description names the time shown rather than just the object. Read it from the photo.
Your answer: 3:07:48
